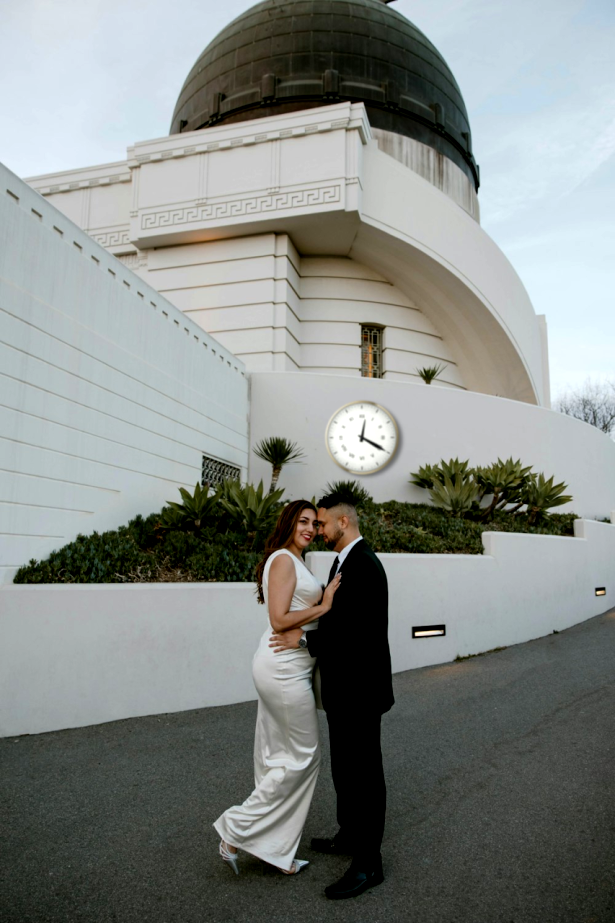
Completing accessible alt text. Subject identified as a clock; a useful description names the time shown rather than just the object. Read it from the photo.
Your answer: 12:20
